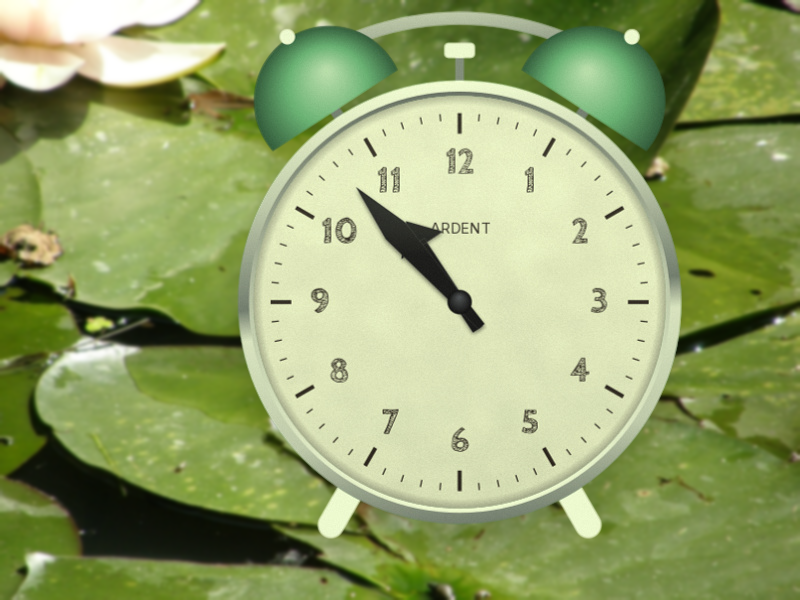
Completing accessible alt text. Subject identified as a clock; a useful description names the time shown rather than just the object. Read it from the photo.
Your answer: 10:53
